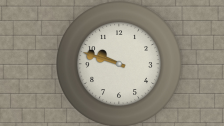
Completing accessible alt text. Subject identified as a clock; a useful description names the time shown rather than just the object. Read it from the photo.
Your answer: 9:48
